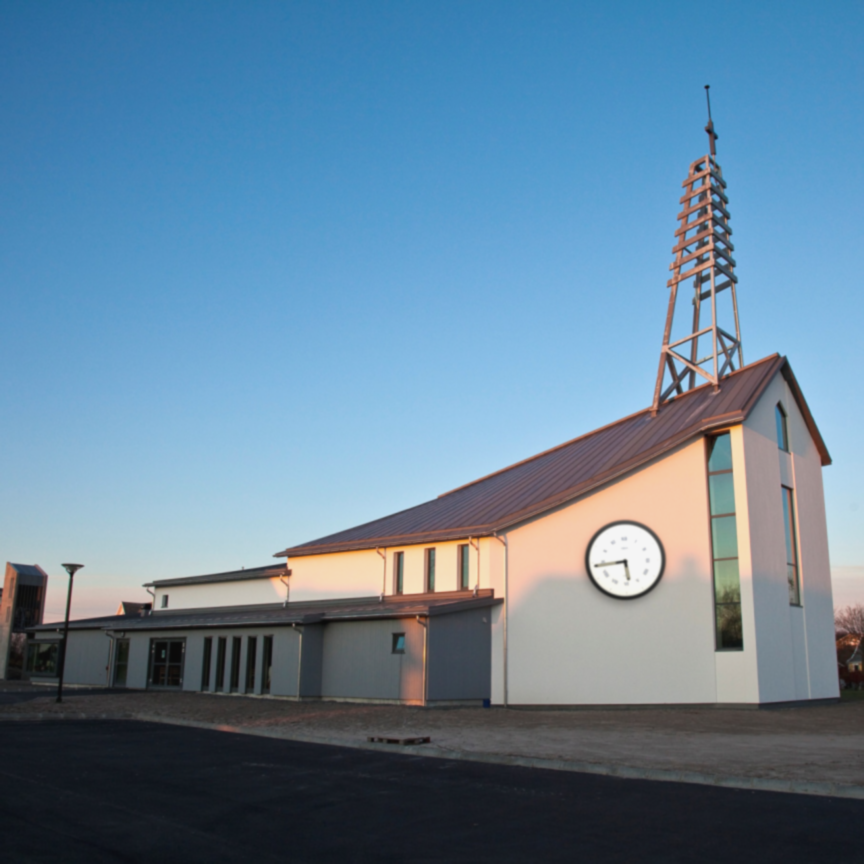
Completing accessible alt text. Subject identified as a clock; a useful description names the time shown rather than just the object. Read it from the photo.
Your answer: 5:44
